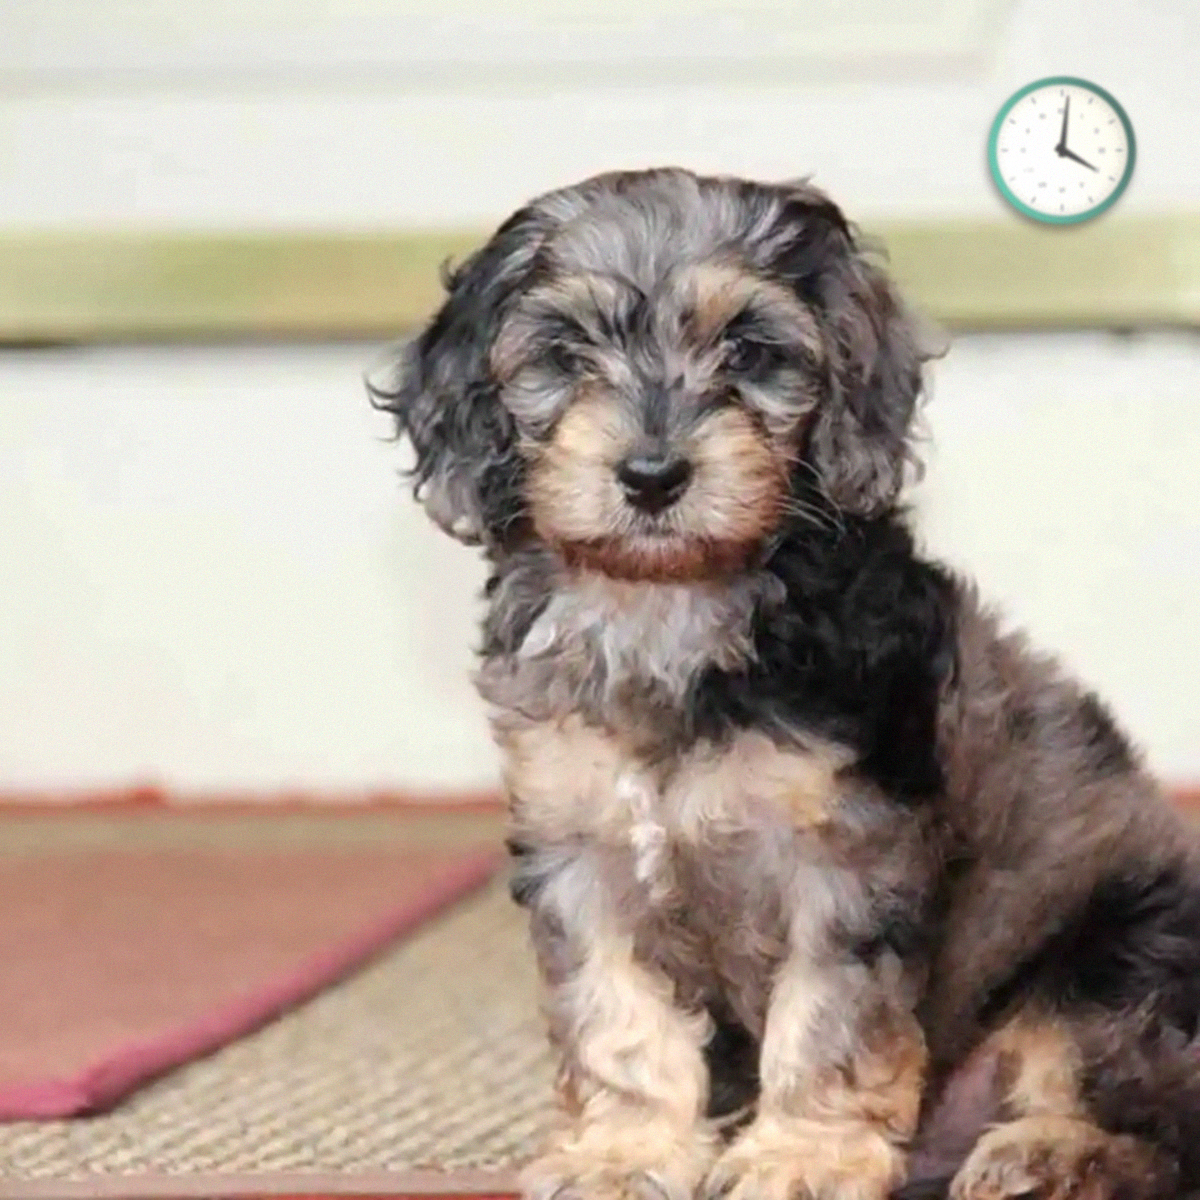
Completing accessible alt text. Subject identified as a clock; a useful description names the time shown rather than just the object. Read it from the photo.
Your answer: 4:01
